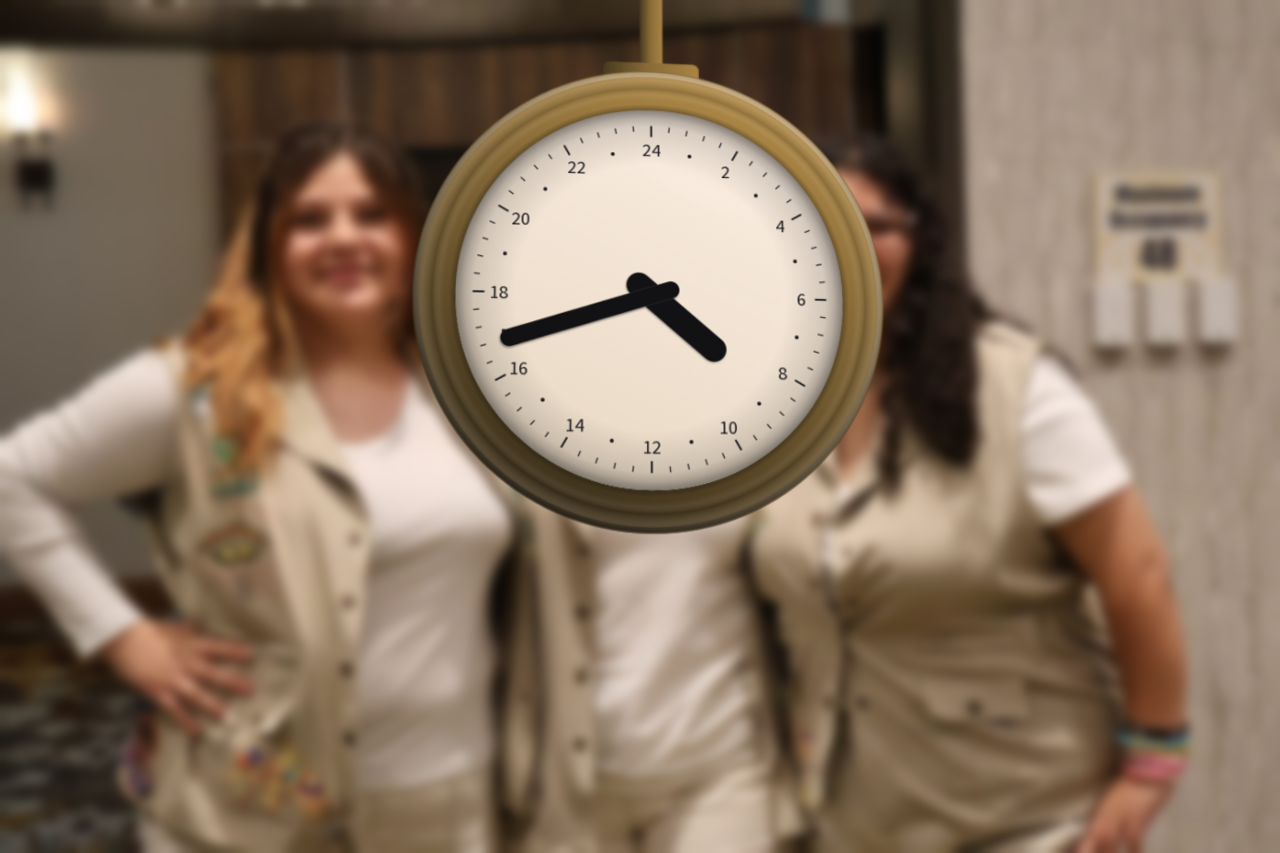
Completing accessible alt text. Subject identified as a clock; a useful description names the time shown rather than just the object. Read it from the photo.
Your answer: 8:42
